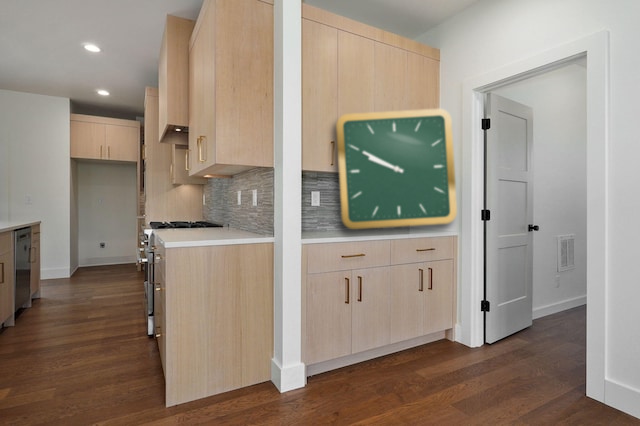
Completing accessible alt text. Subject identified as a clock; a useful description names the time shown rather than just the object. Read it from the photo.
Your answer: 9:50
